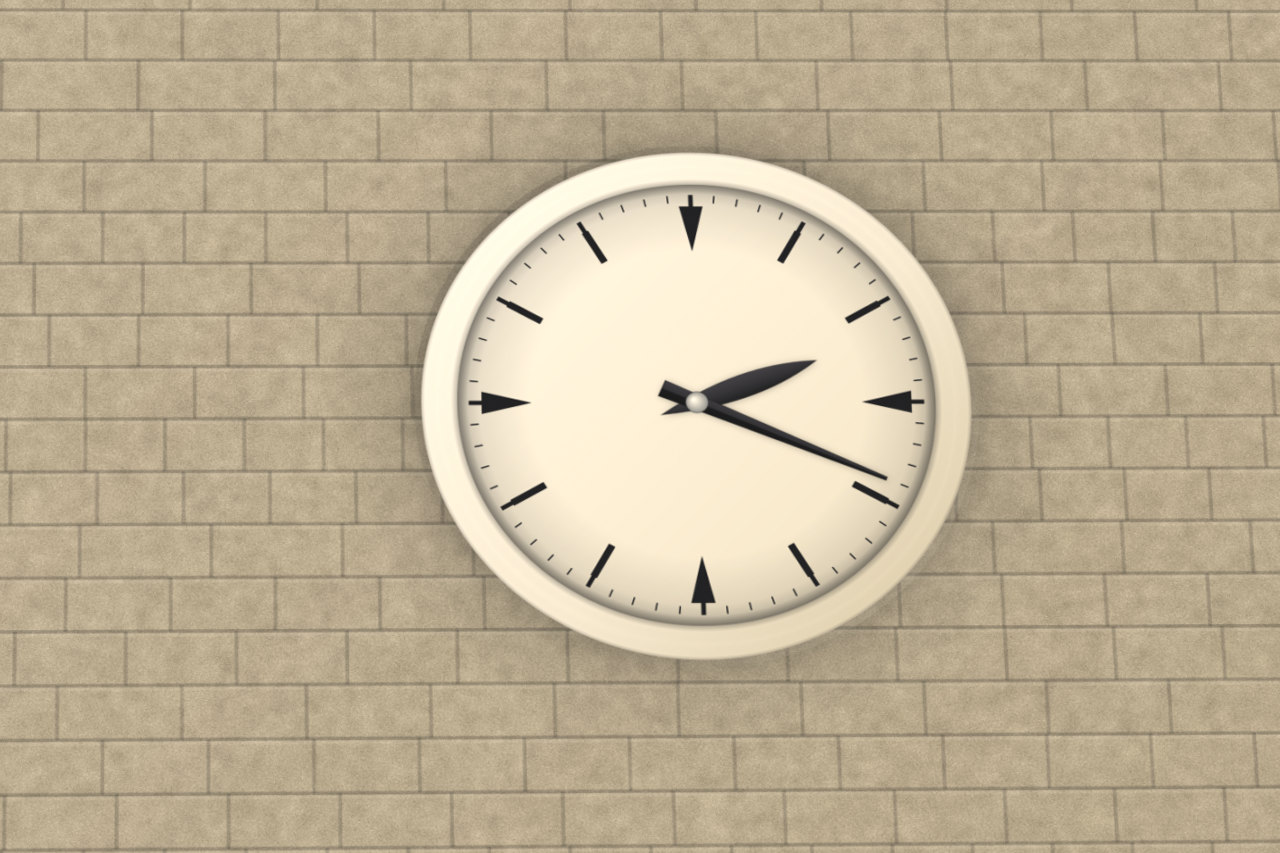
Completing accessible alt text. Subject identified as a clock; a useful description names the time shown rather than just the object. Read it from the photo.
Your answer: 2:19
